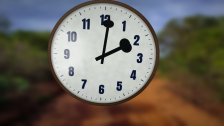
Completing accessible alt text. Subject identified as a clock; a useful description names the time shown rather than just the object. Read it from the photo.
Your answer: 2:01
